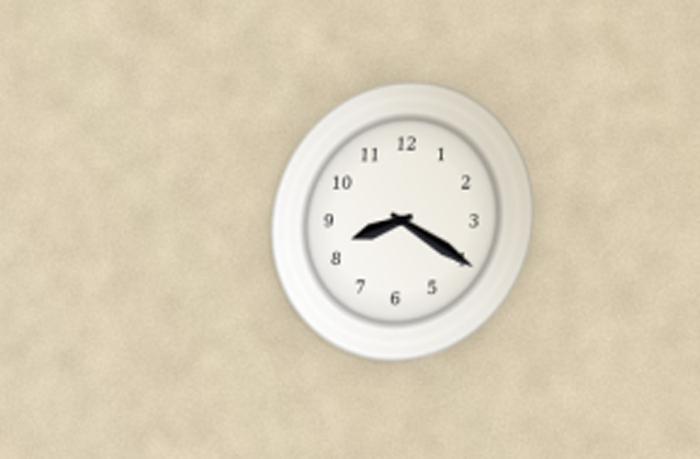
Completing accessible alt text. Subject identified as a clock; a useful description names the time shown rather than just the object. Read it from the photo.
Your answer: 8:20
